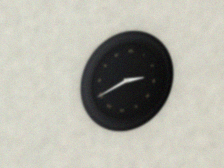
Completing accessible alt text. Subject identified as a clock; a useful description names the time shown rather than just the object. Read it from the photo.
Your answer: 2:40
